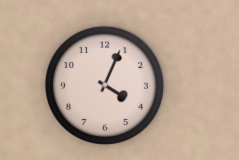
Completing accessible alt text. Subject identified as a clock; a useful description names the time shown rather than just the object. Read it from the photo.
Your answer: 4:04
